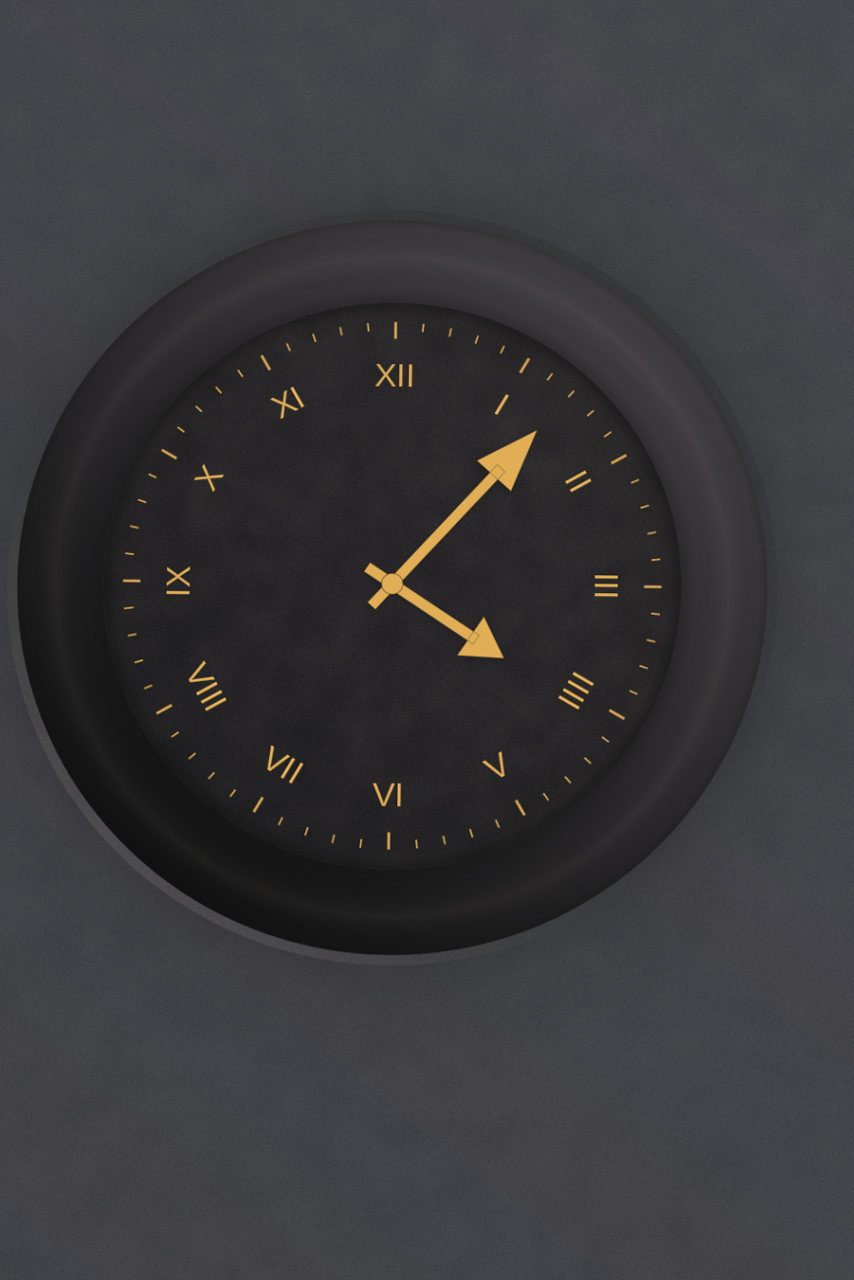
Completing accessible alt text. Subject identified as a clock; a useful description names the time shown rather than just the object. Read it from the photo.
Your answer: 4:07
